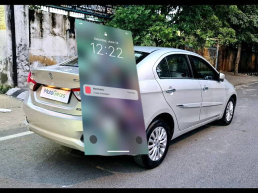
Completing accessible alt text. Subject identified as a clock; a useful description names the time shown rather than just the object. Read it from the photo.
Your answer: 12:22
